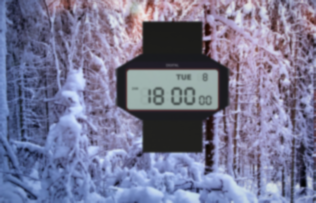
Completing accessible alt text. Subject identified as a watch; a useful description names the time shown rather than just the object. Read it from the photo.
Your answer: 18:00
